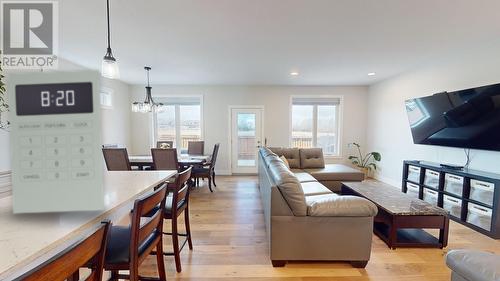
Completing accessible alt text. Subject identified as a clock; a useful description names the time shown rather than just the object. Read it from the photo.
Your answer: 8:20
